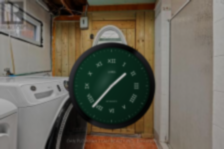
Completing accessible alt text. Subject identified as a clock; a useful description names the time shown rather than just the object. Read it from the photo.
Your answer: 1:37
